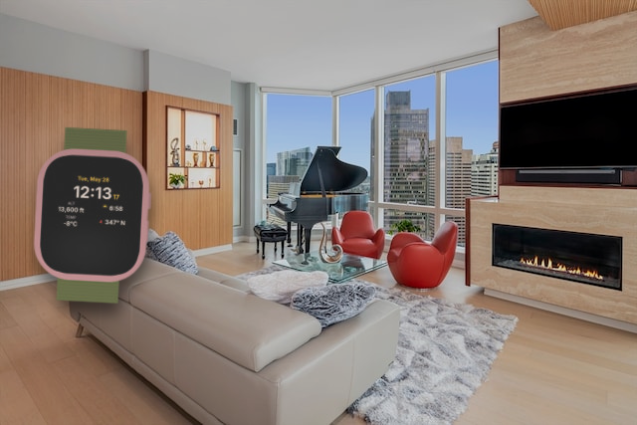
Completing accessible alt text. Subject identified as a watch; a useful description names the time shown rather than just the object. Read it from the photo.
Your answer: 12:13
